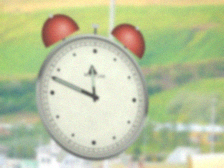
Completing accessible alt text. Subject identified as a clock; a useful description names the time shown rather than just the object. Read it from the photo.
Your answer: 11:48
